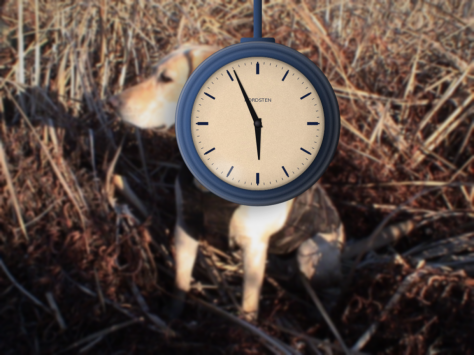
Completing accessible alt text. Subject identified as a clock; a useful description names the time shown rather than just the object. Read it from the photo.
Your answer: 5:56
